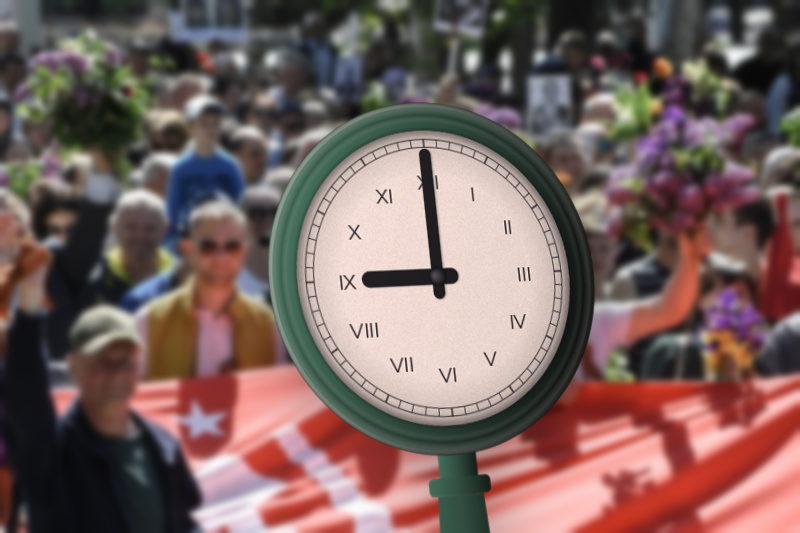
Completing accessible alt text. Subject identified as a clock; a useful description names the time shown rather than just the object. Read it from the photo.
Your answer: 9:00
